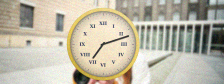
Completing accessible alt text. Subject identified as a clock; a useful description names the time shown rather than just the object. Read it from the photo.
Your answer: 7:12
